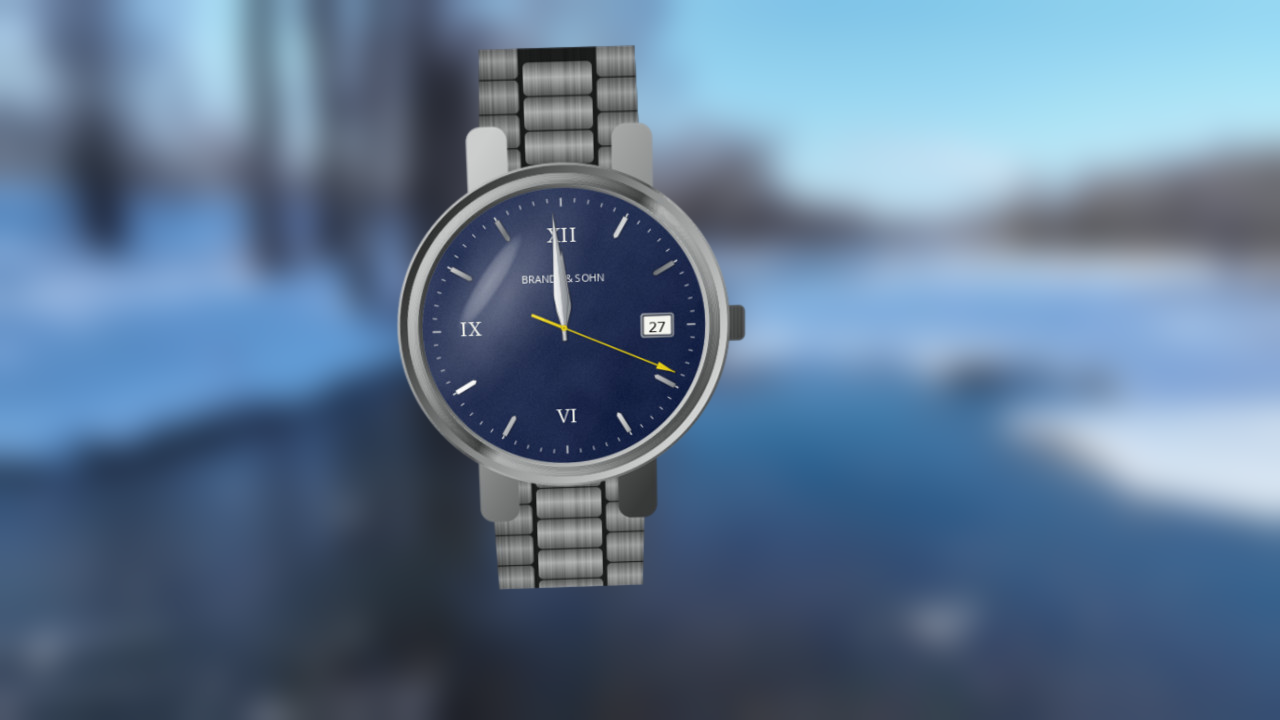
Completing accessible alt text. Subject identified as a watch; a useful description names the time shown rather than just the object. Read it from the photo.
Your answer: 11:59:19
